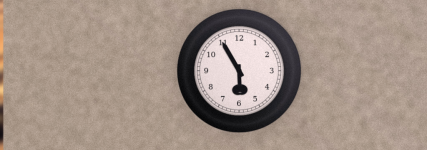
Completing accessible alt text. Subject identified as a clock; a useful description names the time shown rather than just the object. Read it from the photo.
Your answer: 5:55
